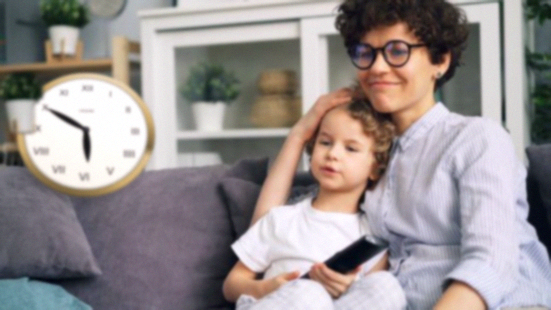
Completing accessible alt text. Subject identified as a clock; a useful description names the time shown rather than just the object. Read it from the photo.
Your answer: 5:50
